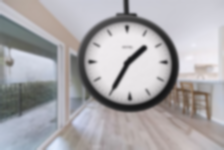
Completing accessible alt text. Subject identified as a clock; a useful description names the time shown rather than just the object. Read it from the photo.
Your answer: 1:35
